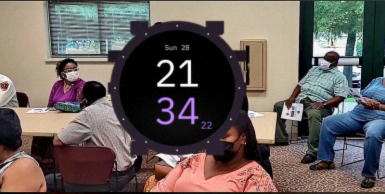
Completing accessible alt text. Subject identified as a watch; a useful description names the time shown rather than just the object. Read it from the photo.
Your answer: 21:34:22
